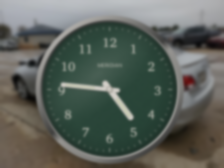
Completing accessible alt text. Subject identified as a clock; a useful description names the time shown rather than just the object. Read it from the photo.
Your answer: 4:46
